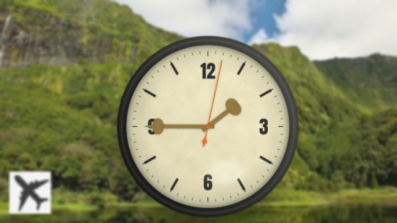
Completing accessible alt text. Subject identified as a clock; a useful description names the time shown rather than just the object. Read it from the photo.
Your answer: 1:45:02
